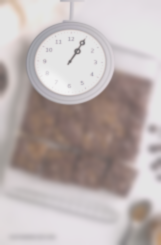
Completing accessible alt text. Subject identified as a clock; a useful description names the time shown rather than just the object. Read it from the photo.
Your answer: 1:05
